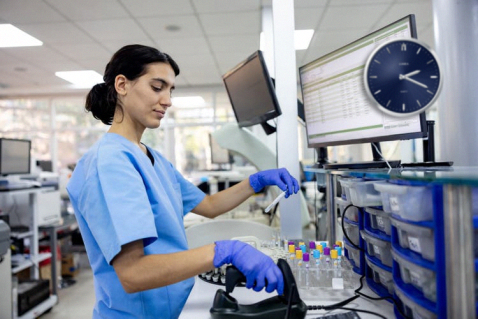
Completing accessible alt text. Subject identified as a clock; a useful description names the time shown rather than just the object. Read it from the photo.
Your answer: 2:19
